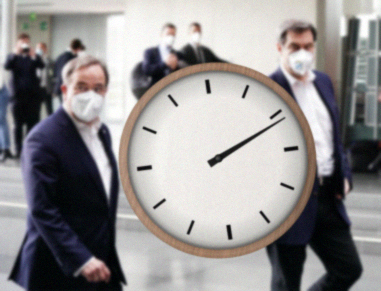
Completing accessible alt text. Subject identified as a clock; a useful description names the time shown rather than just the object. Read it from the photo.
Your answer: 2:11
